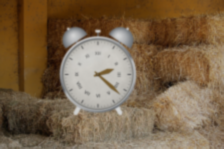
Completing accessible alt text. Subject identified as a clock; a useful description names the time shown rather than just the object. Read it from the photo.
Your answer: 2:22
